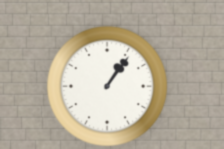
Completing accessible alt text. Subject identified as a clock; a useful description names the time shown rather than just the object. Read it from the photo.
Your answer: 1:06
